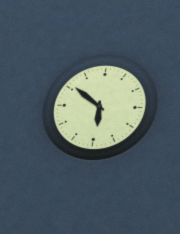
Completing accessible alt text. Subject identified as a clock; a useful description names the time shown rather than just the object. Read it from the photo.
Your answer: 5:51
